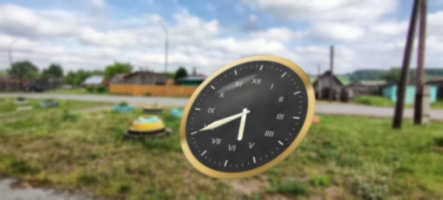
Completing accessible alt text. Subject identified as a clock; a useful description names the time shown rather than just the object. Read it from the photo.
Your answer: 5:40
